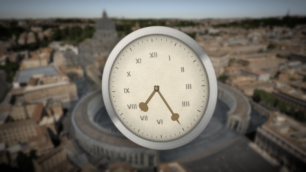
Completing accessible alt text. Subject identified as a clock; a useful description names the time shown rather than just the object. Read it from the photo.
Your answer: 7:25
